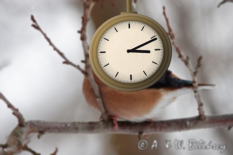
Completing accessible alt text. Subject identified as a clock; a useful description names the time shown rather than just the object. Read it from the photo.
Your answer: 3:11
